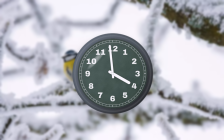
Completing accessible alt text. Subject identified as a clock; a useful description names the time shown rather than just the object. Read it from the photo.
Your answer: 3:59
